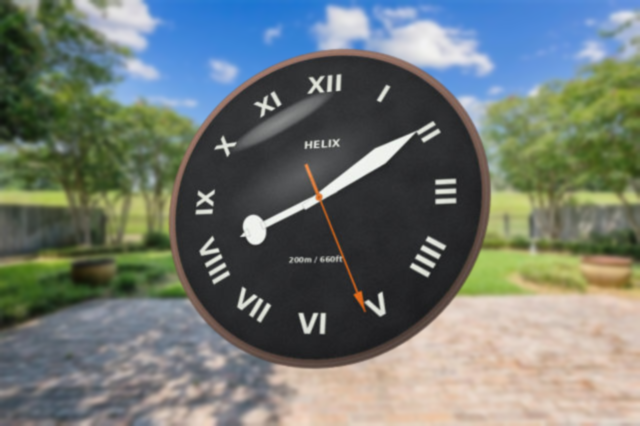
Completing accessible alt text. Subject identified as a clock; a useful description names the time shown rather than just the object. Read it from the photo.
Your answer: 8:09:26
